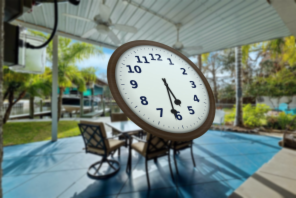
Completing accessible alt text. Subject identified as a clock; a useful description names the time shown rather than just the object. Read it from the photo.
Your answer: 5:31
